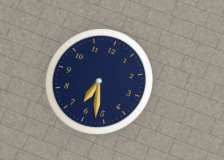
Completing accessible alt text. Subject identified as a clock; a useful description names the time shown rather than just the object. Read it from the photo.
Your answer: 6:27
